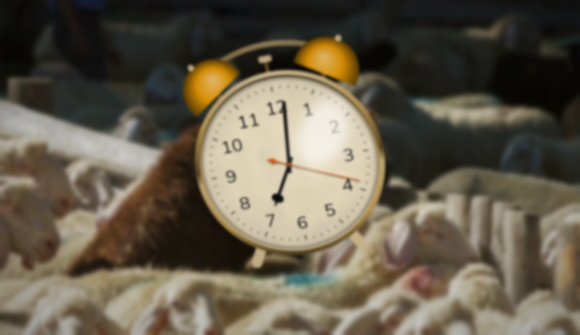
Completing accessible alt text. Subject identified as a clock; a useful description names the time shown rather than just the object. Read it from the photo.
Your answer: 7:01:19
